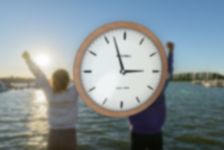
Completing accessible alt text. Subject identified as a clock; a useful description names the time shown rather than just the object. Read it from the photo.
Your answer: 2:57
